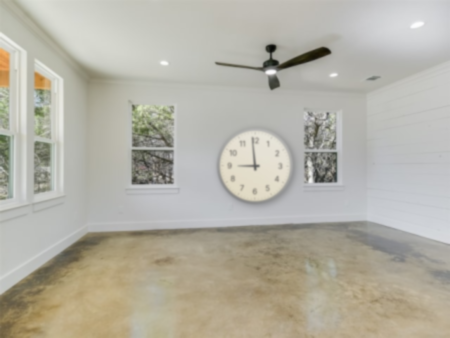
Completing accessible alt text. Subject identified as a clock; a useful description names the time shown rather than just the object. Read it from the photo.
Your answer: 8:59
